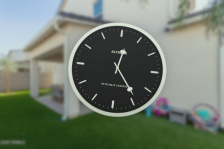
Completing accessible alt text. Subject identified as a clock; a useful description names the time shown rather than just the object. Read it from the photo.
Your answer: 12:24
